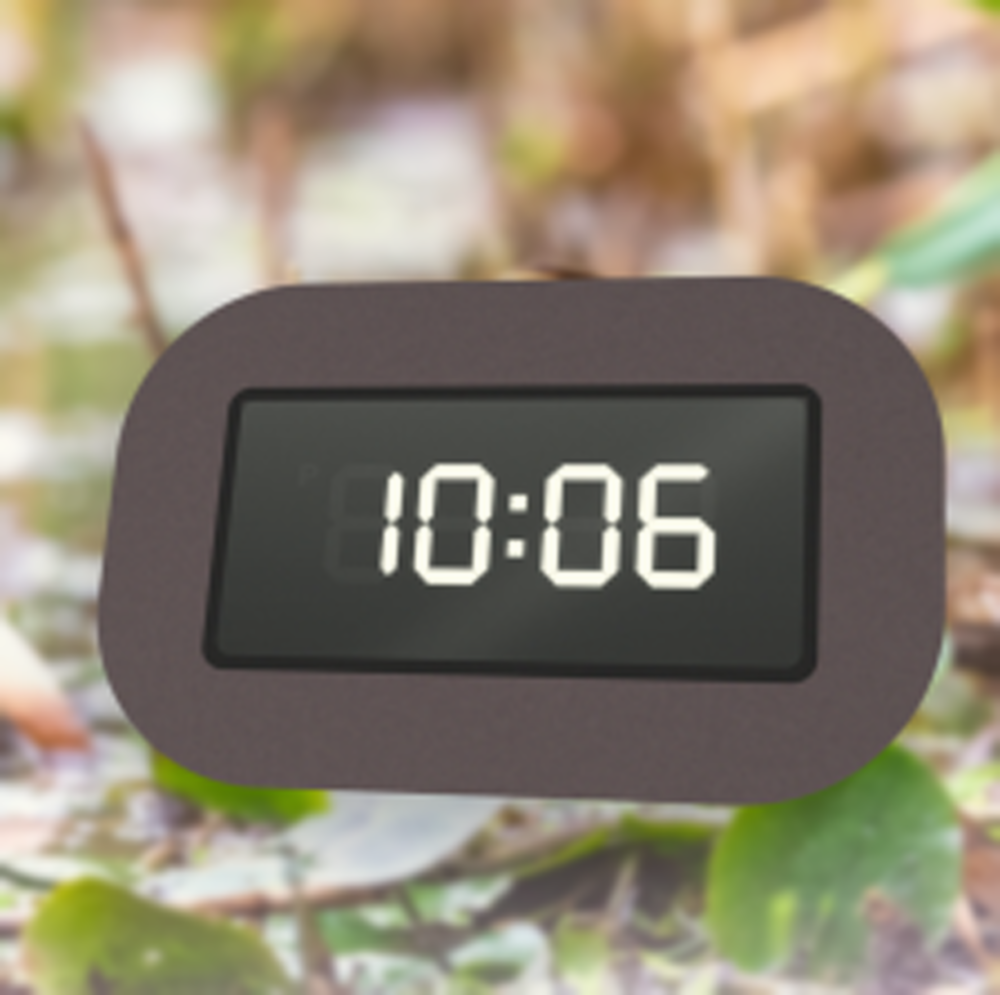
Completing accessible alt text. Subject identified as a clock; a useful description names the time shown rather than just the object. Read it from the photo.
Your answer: 10:06
